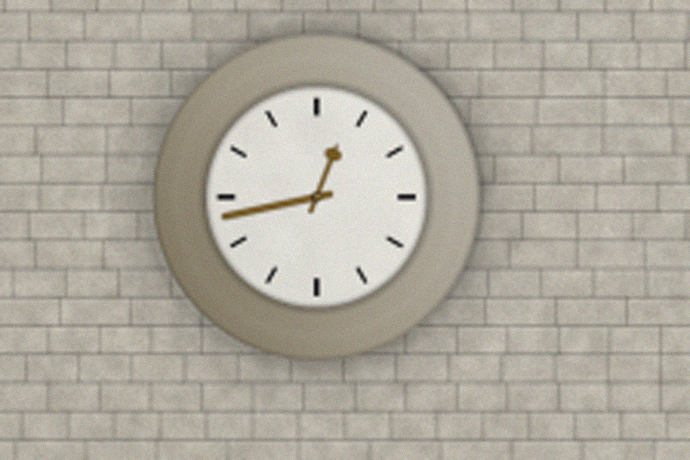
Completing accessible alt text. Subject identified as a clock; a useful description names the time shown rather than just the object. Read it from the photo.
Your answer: 12:43
